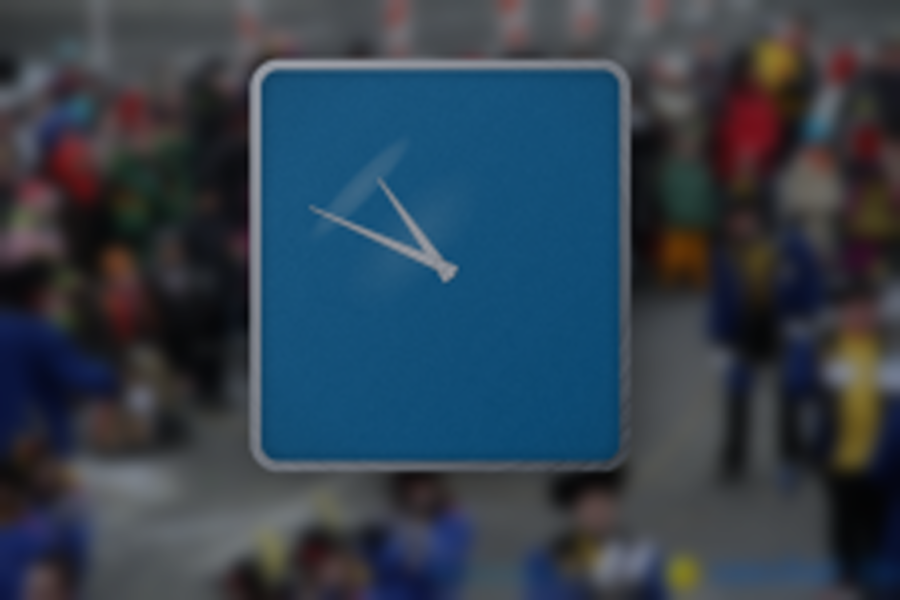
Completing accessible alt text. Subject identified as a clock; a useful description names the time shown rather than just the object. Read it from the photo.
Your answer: 10:49
